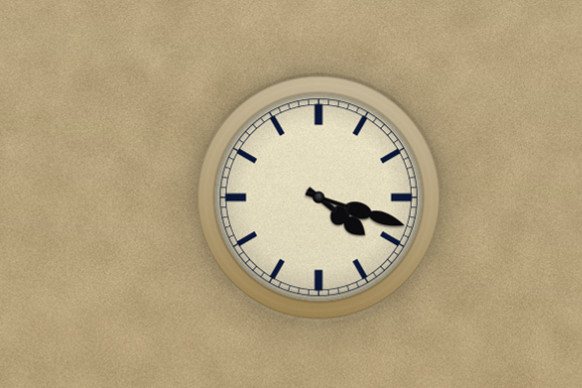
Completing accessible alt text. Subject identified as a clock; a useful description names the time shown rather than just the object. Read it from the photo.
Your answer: 4:18
